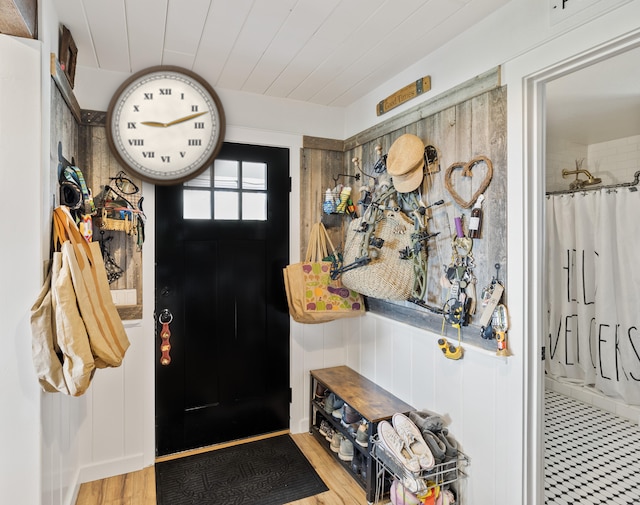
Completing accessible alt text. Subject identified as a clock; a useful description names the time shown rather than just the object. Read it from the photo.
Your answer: 9:12
